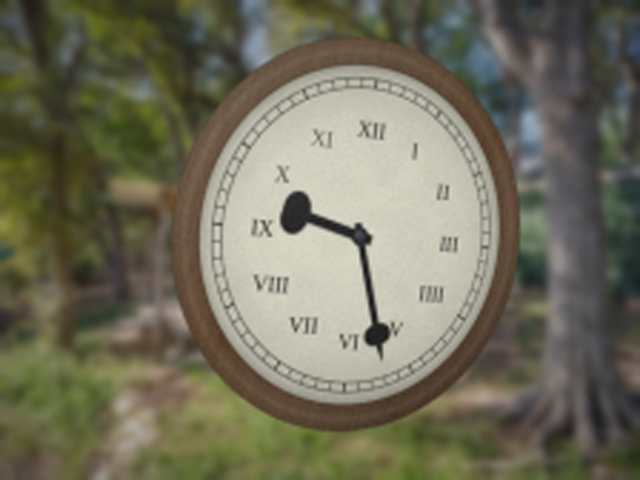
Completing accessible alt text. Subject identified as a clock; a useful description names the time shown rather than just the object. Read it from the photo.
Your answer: 9:27
